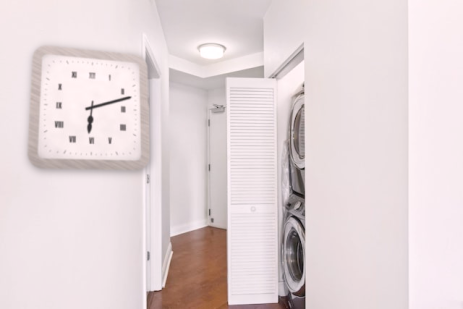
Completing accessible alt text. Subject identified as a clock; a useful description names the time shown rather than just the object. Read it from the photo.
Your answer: 6:12
